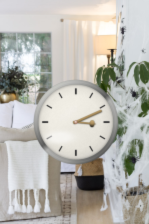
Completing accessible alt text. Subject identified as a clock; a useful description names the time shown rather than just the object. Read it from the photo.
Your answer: 3:11
